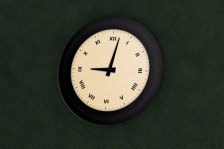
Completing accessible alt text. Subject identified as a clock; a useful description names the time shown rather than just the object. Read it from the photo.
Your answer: 9:02
